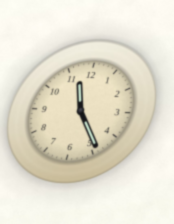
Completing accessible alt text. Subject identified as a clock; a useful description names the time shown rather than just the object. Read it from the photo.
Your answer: 11:24
